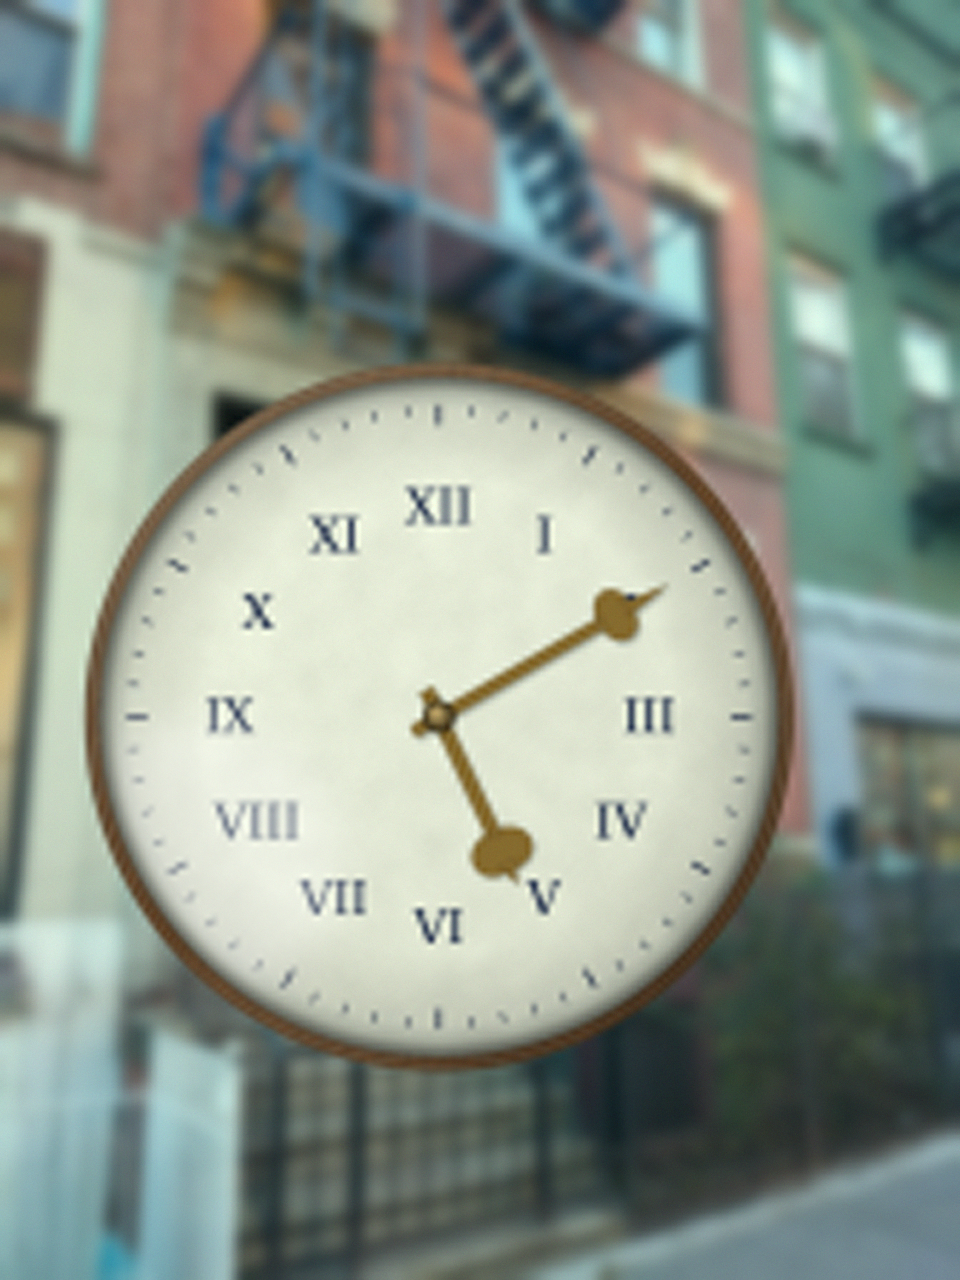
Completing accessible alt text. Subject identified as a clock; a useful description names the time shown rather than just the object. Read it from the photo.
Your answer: 5:10
